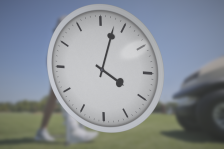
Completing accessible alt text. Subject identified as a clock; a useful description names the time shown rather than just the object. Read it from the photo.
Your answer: 4:03
